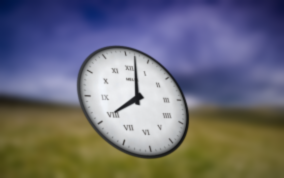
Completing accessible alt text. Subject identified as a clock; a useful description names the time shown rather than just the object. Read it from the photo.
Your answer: 8:02
